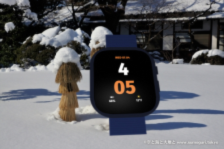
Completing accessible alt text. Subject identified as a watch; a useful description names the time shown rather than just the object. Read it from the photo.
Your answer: 4:05
